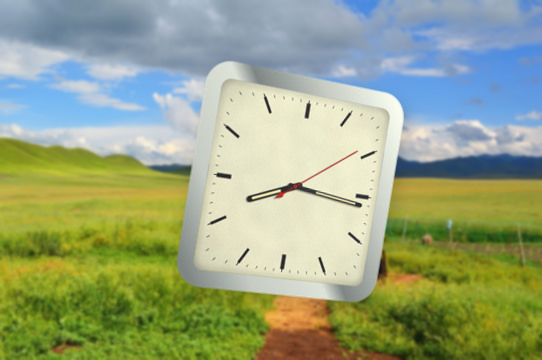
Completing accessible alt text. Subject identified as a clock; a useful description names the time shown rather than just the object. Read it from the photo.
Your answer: 8:16:09
